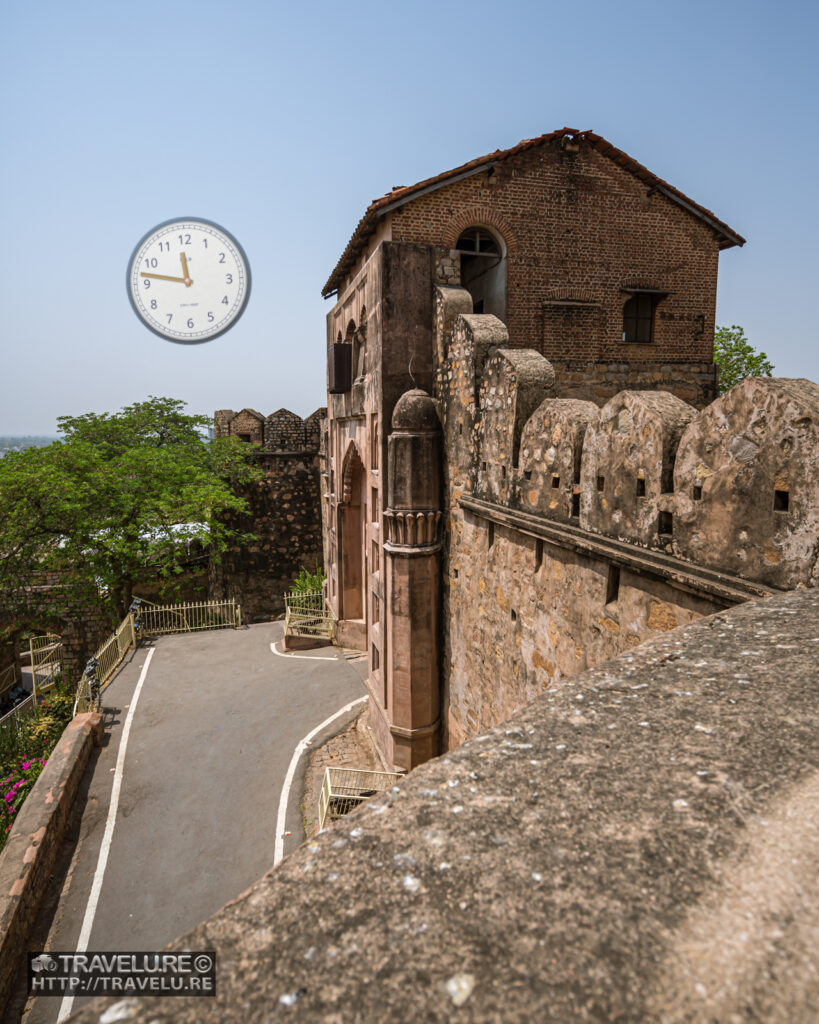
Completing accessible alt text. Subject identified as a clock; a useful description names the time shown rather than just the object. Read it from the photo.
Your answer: 11:47
